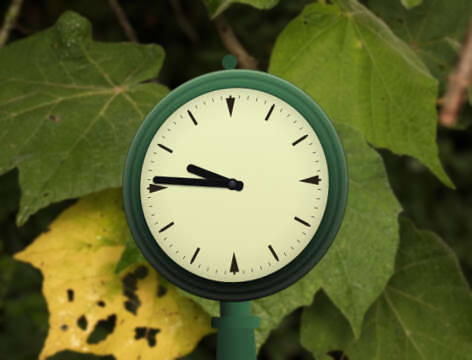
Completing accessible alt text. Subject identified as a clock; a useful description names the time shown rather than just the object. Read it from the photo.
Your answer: 9:46
